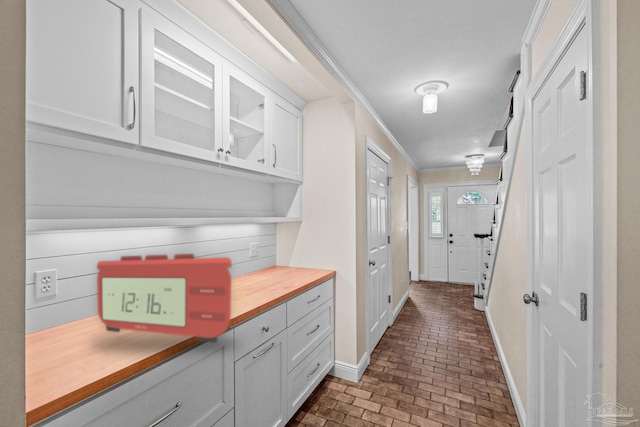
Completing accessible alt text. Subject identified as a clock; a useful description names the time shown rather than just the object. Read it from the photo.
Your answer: 12:16
